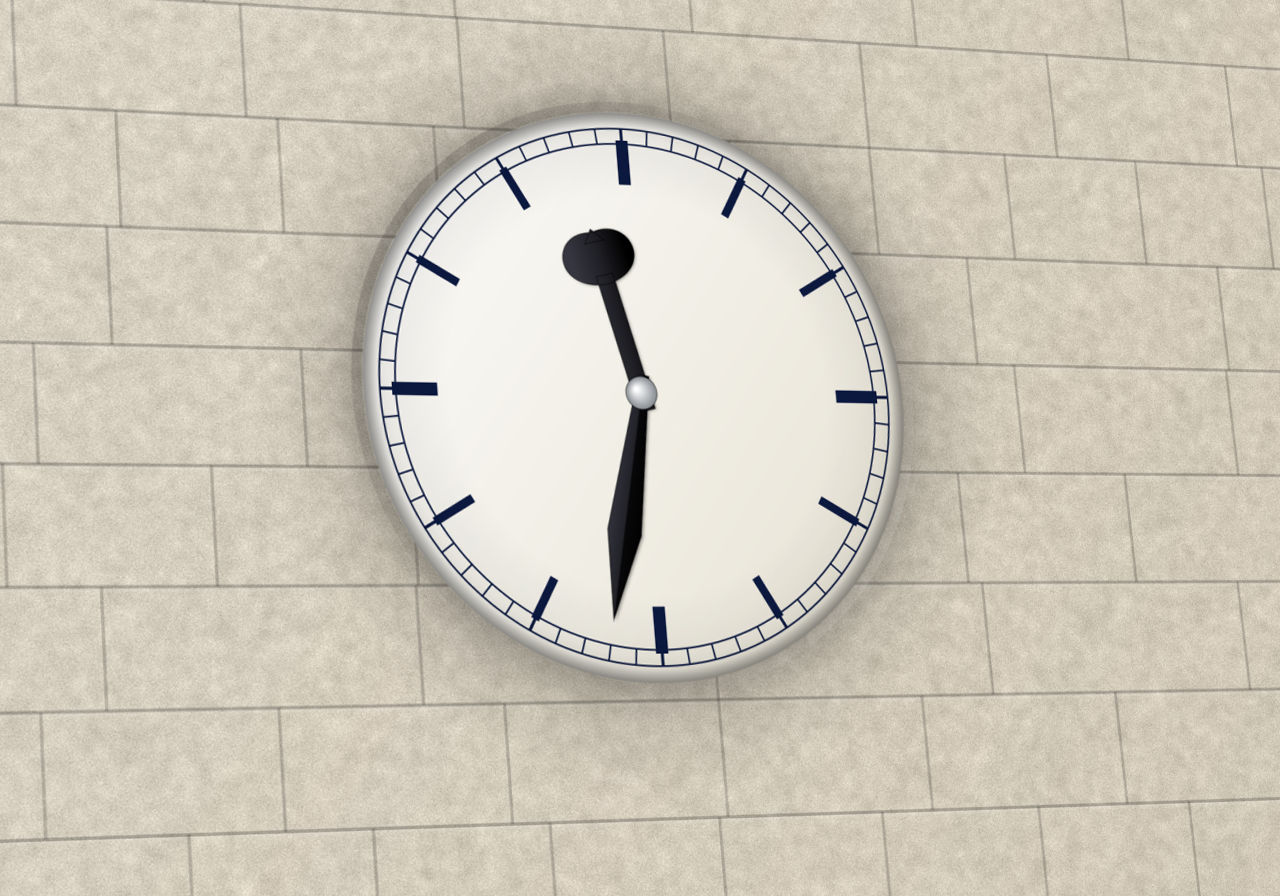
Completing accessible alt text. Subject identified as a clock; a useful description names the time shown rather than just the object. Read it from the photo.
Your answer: 11:32
